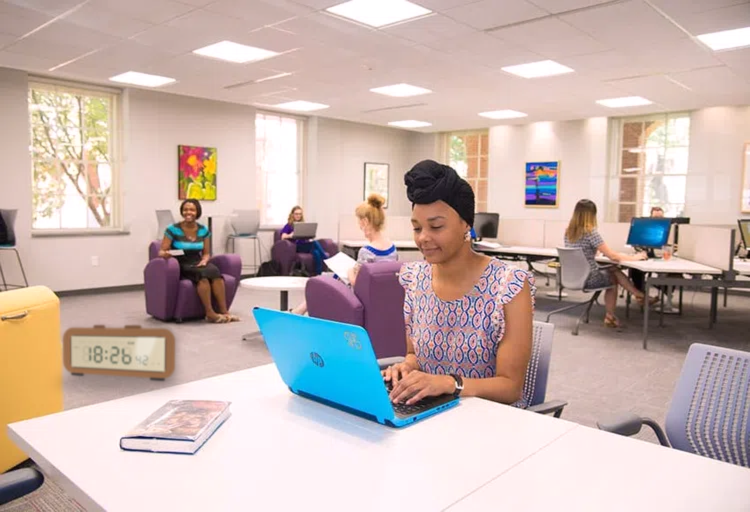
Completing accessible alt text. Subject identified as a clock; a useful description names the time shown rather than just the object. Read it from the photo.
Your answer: 18:26
